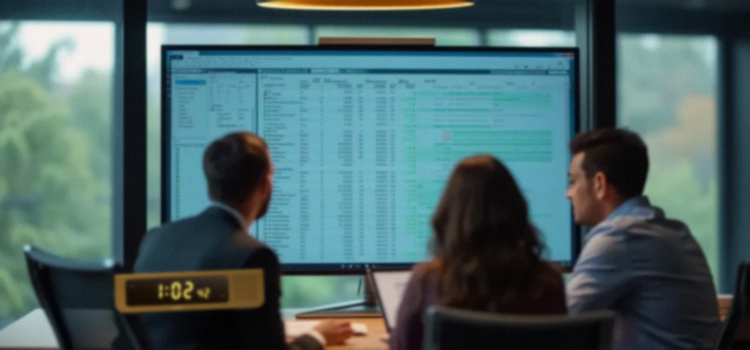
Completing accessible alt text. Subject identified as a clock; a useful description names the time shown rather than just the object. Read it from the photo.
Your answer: 1:02
